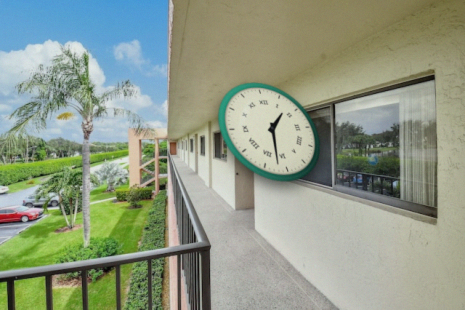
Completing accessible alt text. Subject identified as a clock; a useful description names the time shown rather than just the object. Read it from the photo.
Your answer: 1:32
